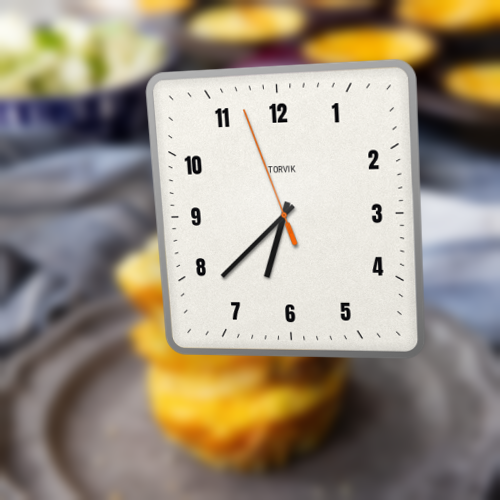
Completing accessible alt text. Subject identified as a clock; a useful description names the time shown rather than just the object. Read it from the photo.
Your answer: 6:37:57
